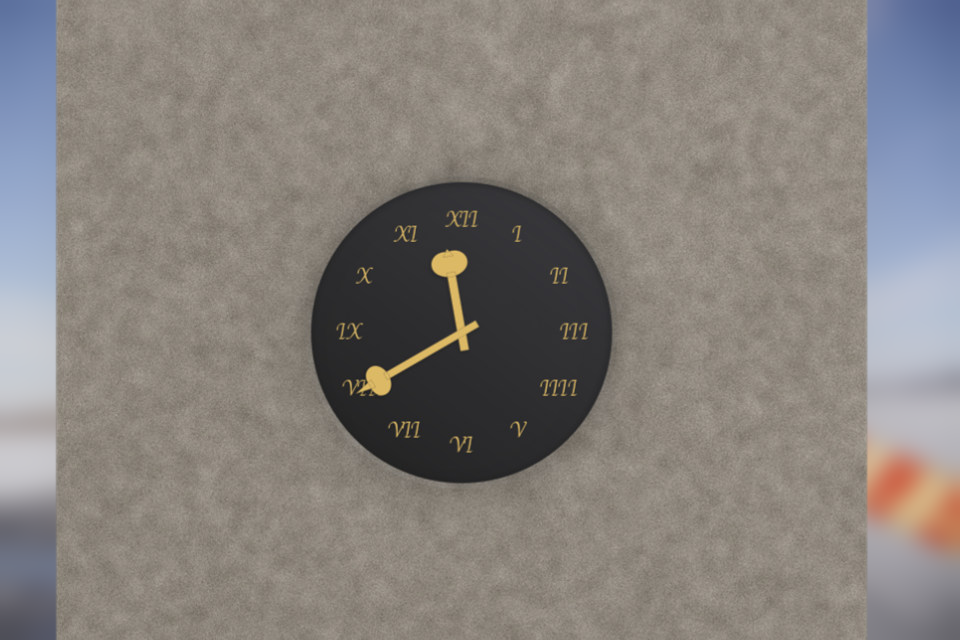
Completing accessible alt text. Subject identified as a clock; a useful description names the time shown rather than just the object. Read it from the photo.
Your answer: 11:40
